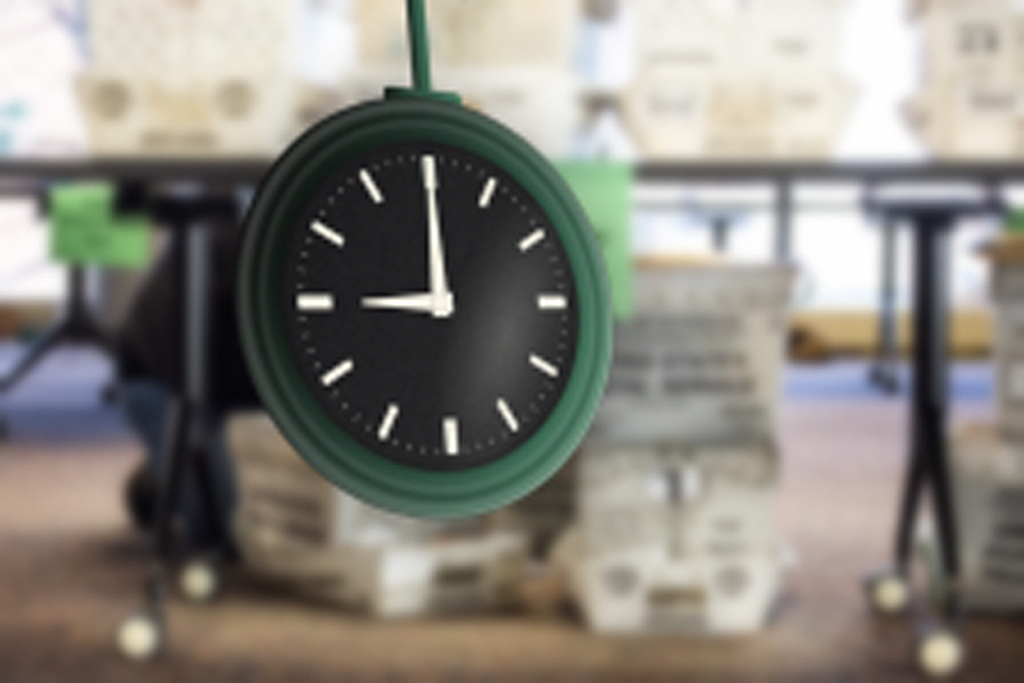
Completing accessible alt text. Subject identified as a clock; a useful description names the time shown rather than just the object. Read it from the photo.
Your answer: 9:00
